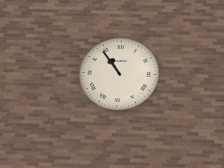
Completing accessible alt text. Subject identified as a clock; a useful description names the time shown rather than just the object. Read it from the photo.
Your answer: 10:54
